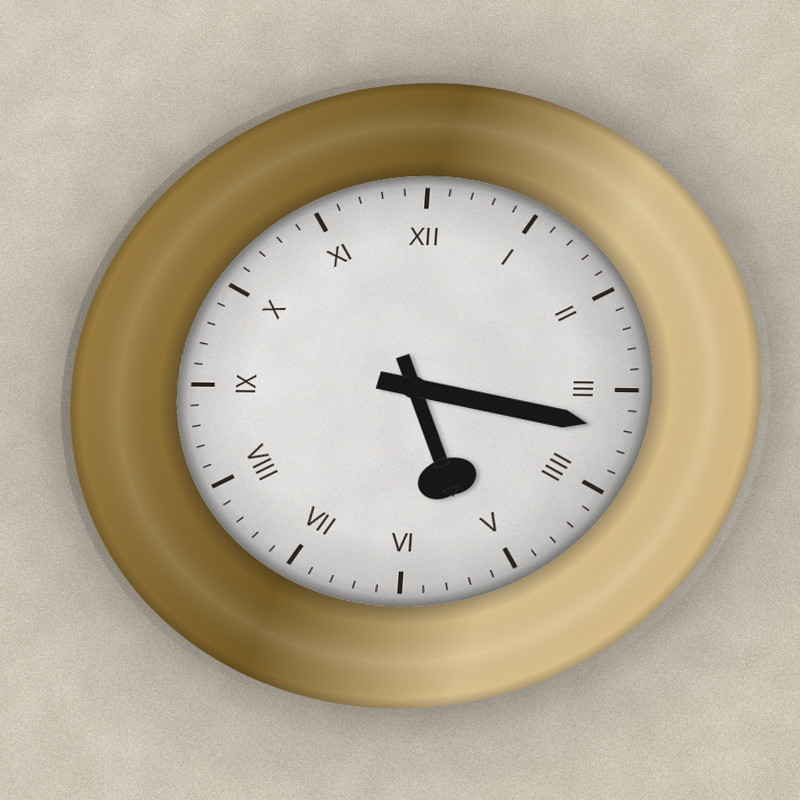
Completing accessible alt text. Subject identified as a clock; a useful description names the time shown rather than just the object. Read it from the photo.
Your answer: 5:17
